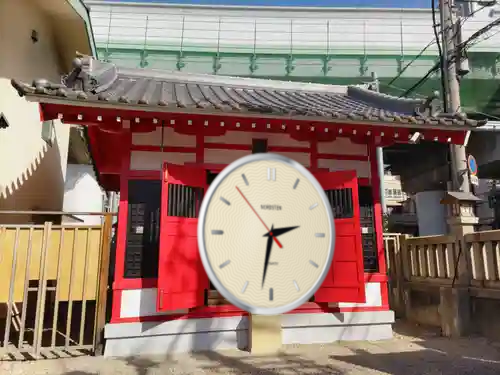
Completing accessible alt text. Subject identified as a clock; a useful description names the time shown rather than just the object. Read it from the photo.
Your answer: 2:31:53
